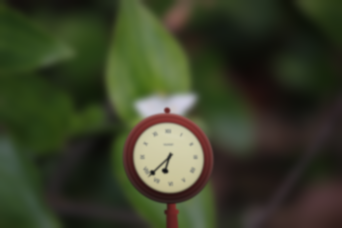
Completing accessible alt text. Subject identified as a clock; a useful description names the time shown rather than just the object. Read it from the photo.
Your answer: 6:38
